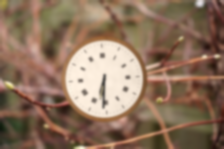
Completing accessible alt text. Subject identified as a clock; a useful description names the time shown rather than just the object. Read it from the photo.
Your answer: 6:31
